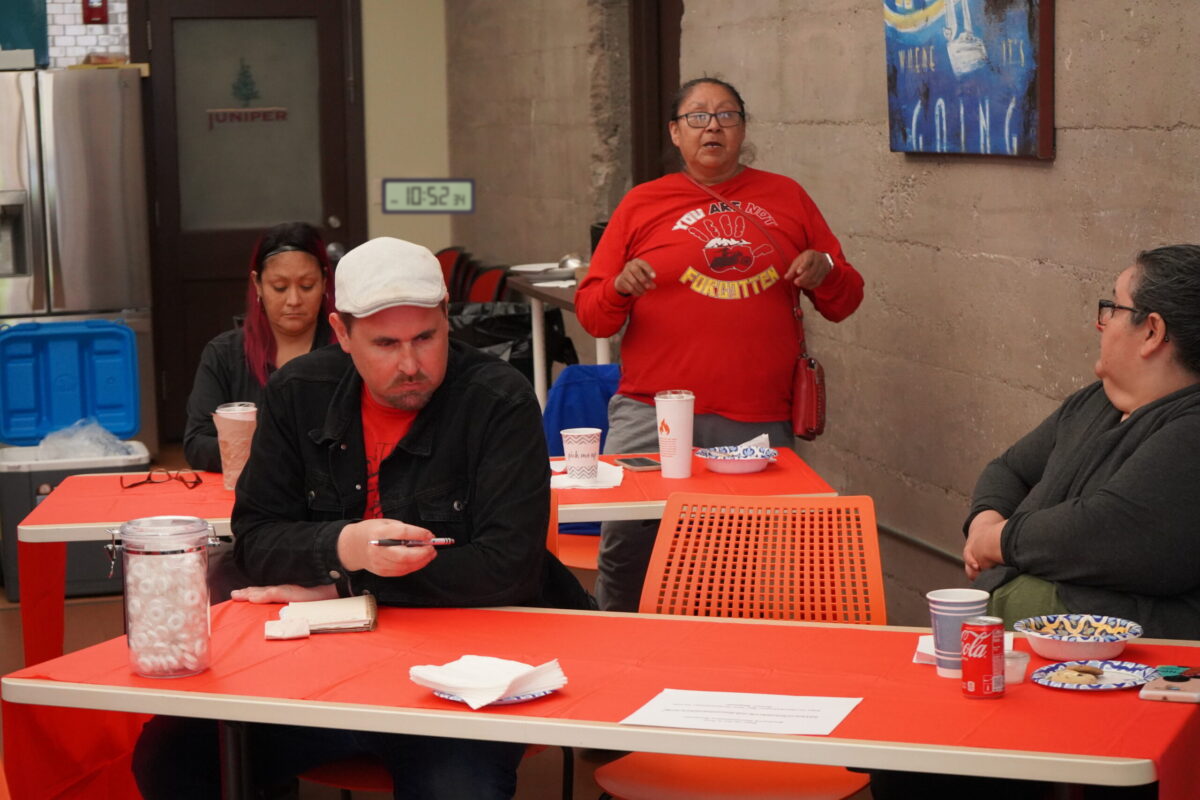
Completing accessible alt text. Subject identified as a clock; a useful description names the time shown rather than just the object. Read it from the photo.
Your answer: 10:52
